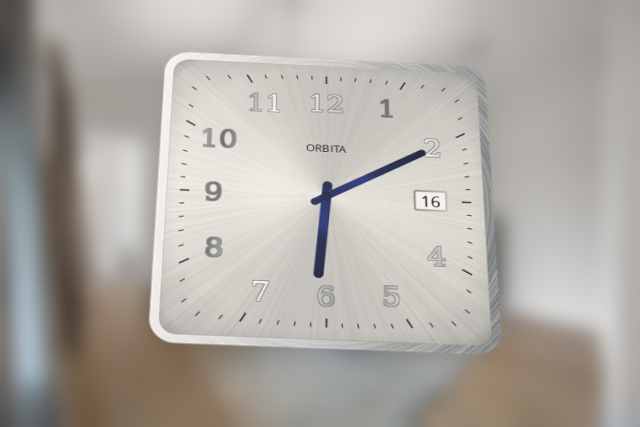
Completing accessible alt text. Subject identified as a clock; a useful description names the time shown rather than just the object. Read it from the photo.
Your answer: 6:10
